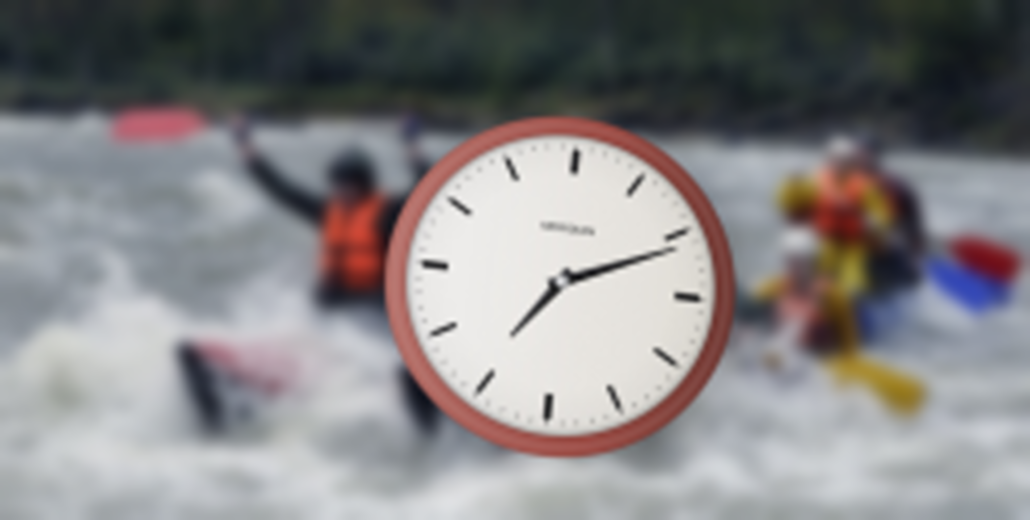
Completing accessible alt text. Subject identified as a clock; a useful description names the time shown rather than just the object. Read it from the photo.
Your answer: 7:11
